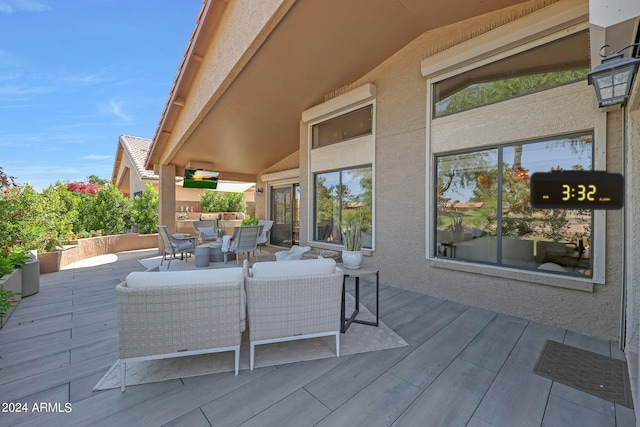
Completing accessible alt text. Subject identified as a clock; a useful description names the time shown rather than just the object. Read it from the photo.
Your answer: 3:32
